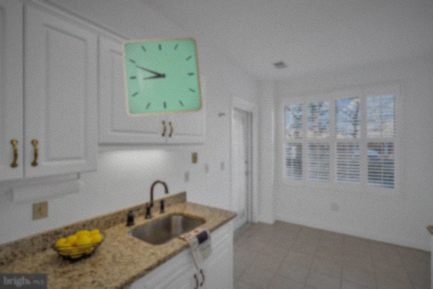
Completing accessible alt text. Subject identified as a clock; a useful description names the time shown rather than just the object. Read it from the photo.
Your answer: 8:49
